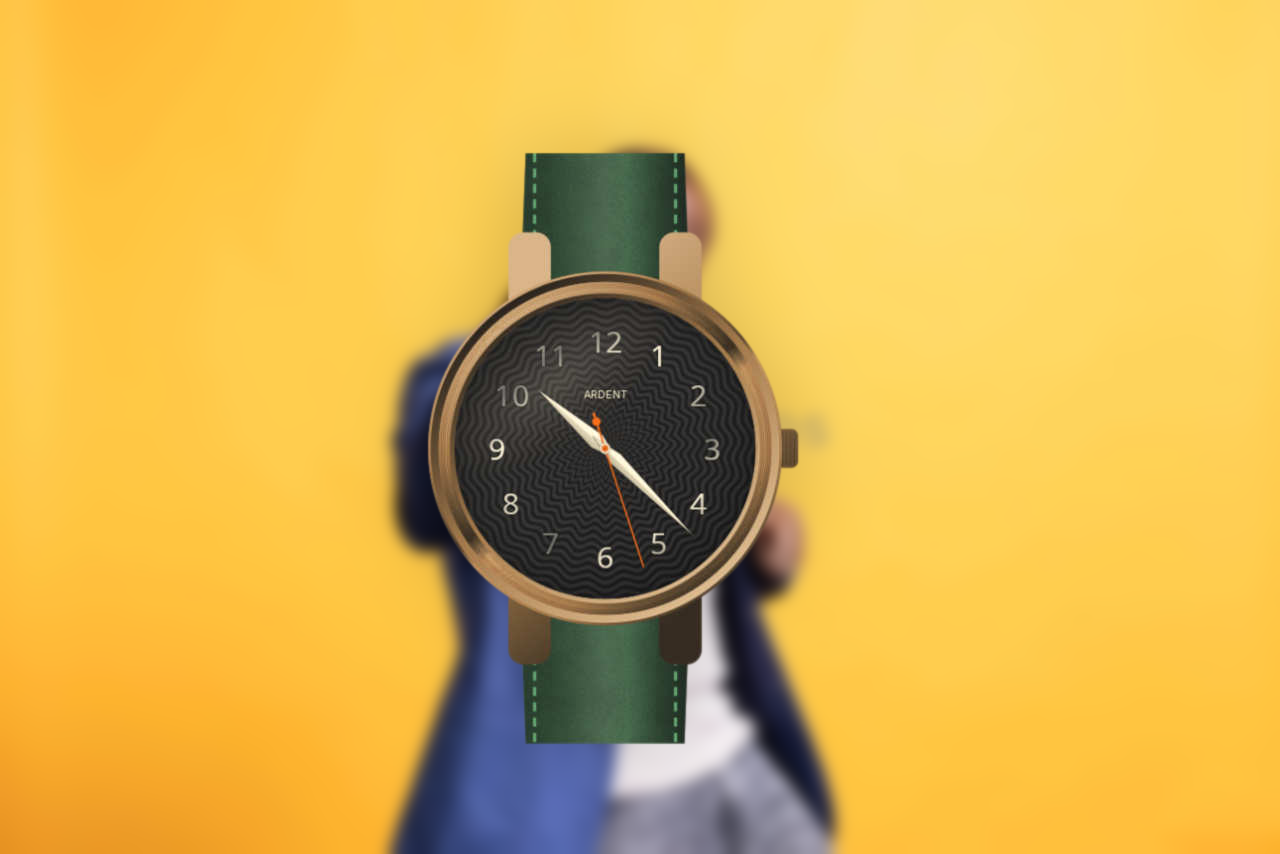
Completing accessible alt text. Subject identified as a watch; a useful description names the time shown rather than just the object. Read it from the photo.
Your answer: 10:22:27
